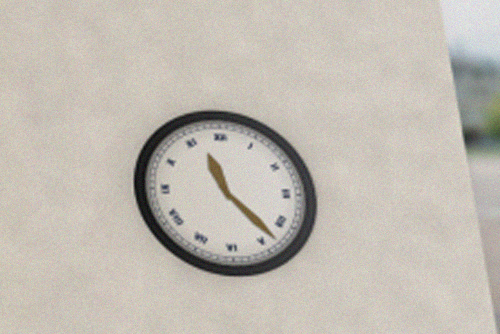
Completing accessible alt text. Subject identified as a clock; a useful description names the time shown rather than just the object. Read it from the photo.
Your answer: 11:23
